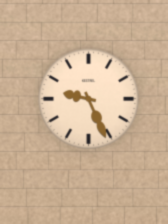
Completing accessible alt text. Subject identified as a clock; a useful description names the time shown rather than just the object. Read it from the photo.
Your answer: 9:26
